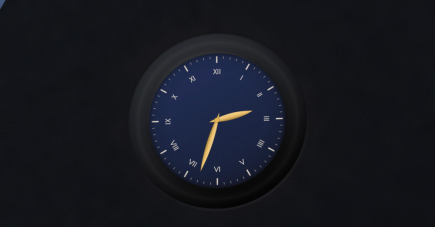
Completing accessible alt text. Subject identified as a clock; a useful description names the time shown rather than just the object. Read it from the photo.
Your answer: 2:33
